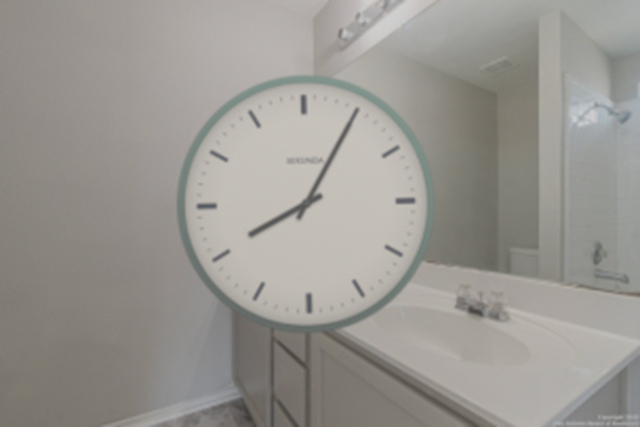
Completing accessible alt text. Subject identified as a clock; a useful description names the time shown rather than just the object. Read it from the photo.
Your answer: 8:05
